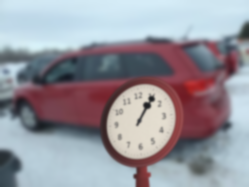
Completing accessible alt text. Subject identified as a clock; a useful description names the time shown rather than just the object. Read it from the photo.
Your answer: 1:06
